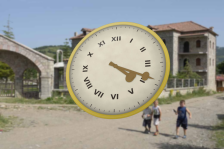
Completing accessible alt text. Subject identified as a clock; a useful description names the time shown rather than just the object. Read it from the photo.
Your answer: 4:19
